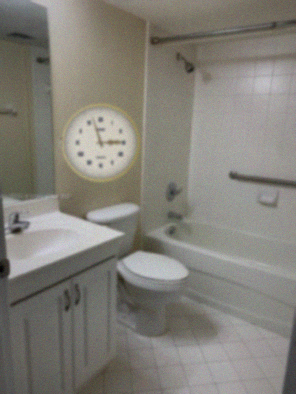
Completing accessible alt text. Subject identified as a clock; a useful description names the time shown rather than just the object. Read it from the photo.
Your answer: 2:57
